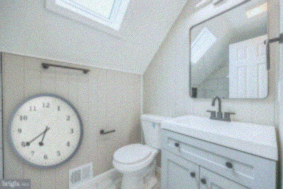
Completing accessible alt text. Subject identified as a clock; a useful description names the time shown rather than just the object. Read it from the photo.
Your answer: 6:39
